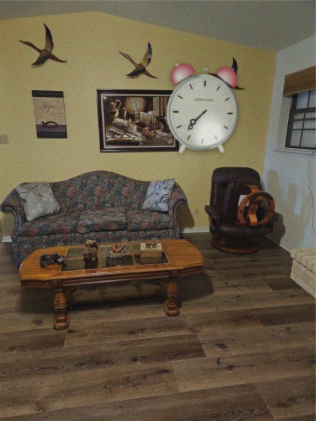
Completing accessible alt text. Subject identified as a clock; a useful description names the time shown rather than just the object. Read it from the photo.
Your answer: 7:37
